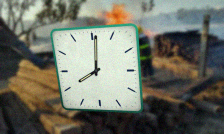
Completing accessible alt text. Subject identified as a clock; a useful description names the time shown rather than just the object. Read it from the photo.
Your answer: 8:01
